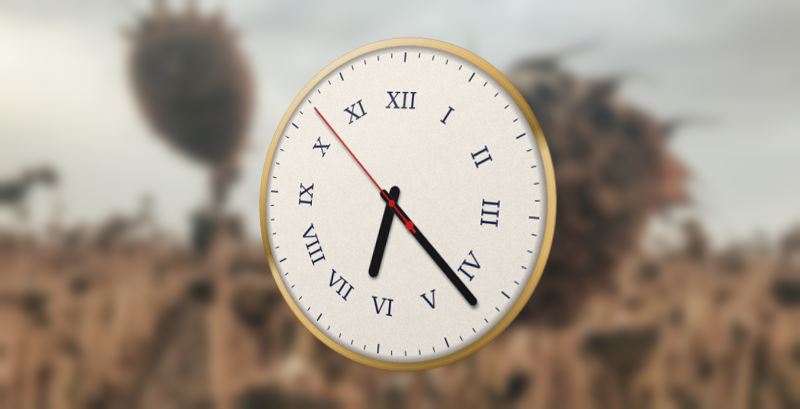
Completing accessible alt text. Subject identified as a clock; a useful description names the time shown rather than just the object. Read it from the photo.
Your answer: 6:21:52
